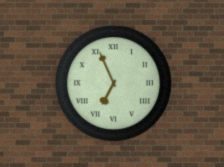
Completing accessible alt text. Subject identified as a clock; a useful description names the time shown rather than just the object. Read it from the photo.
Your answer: 6:56
